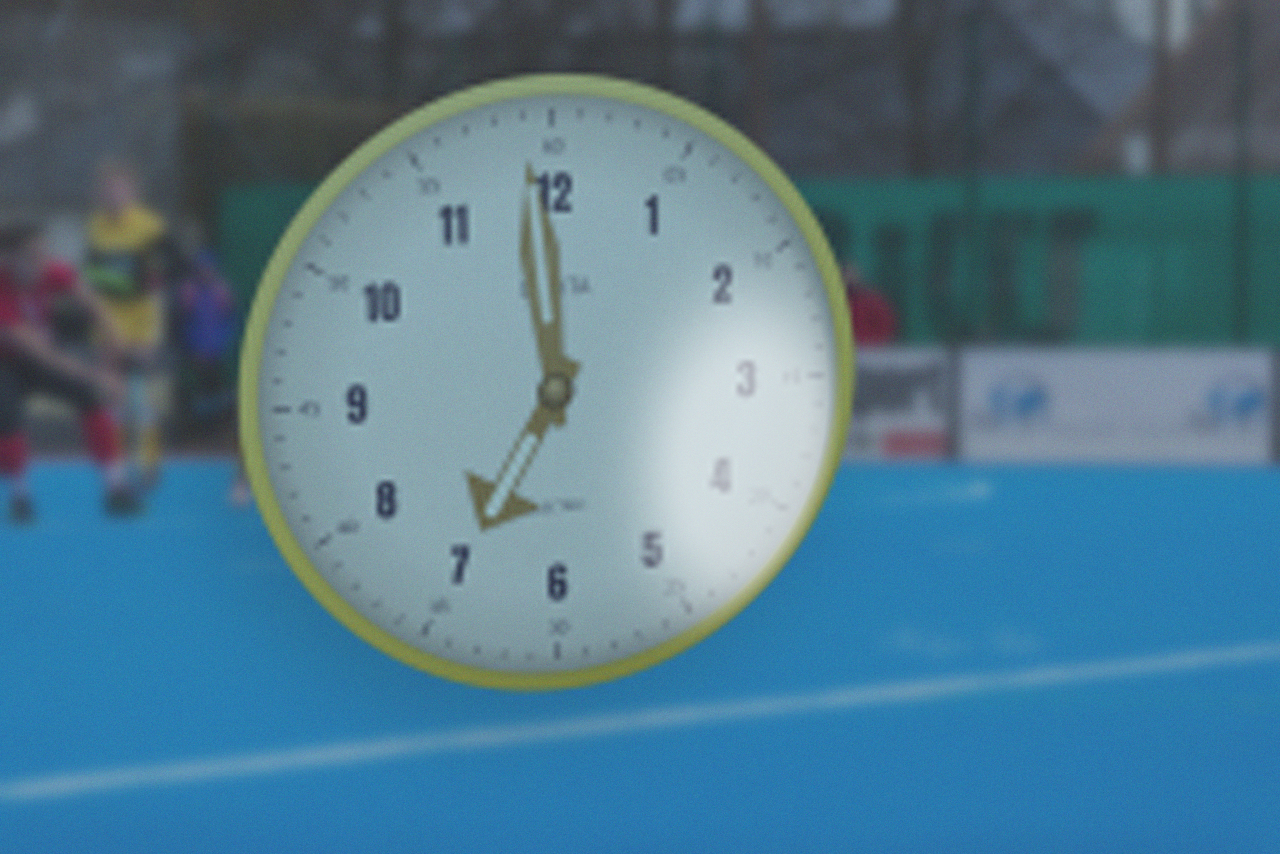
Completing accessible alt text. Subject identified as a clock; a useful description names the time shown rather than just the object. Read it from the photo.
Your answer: 6:59
